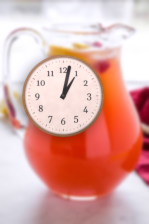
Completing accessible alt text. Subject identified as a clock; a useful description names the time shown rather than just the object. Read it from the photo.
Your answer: 1:02
